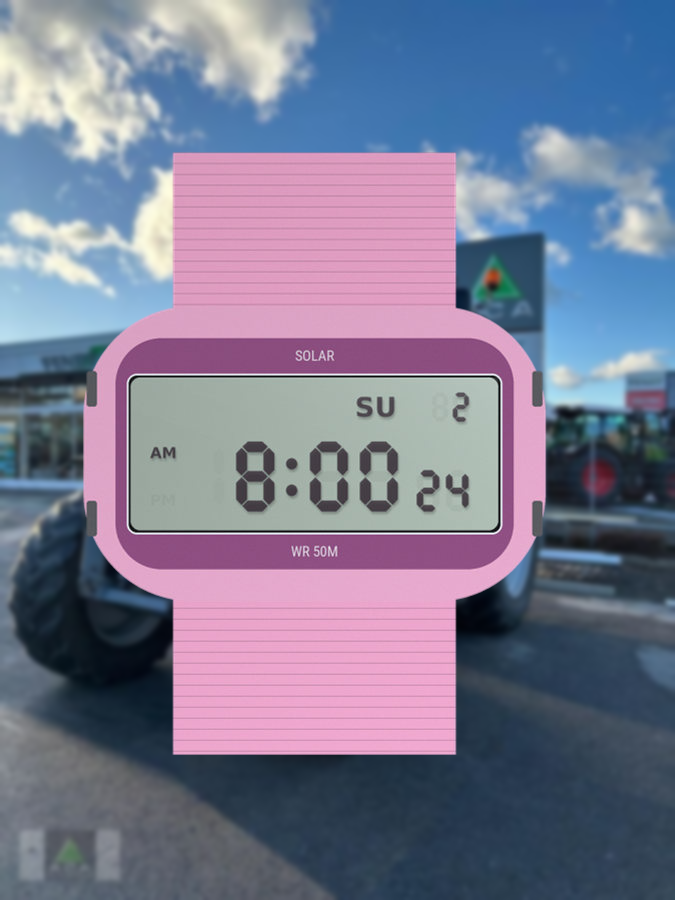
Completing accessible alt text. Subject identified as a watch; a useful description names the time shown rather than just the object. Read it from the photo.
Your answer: 8:00:24
